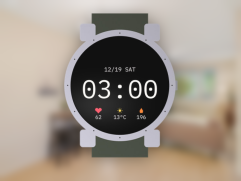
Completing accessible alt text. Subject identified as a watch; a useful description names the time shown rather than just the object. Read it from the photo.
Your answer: 3:00
